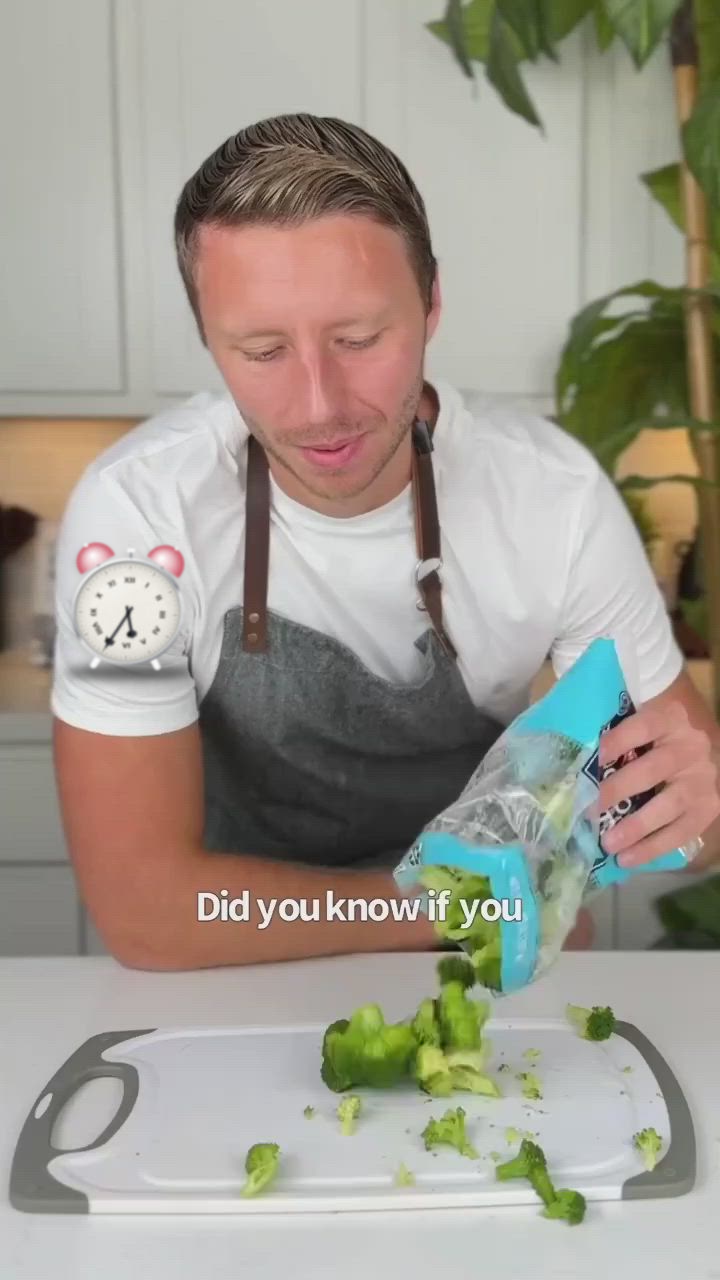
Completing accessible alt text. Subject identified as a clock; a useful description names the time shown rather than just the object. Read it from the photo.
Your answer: 5:35
